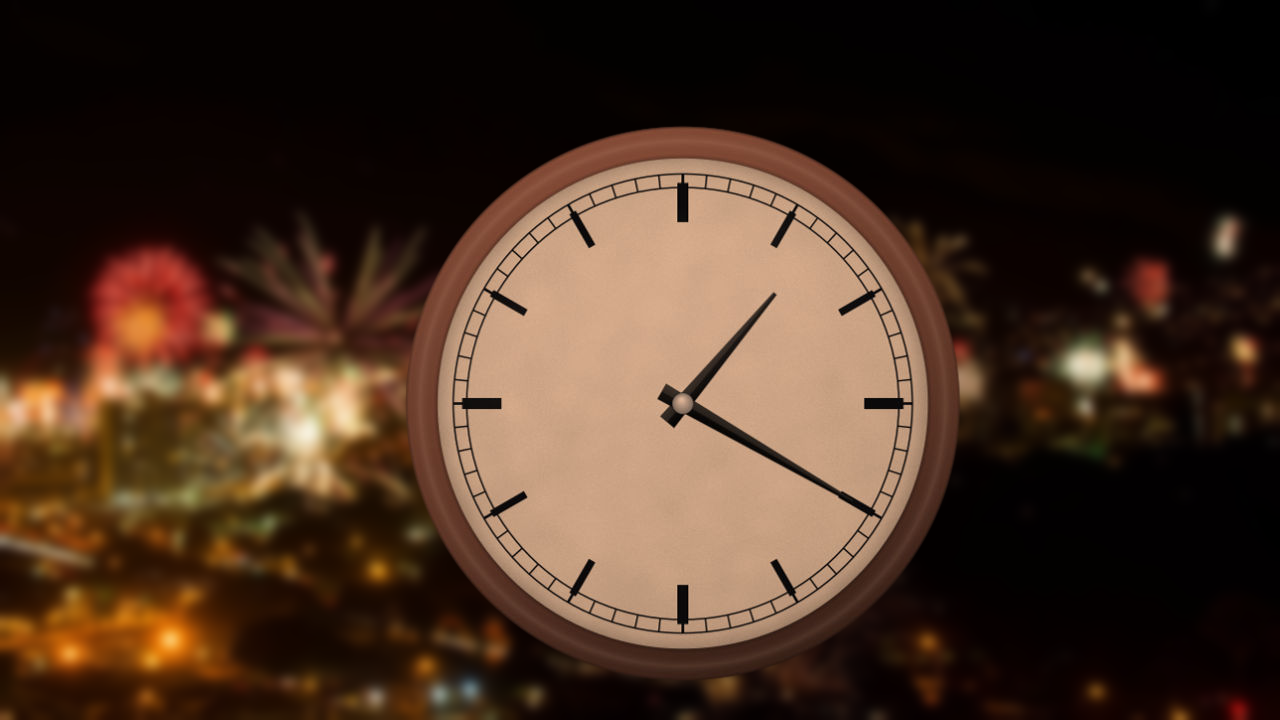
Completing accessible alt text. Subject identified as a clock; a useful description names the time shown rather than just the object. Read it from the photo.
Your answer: 1:20
